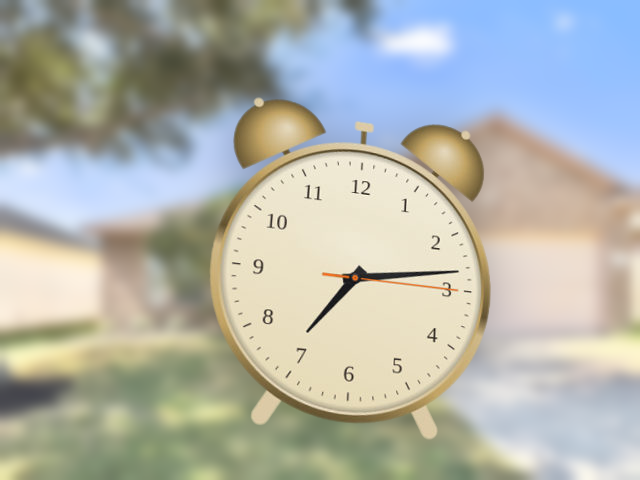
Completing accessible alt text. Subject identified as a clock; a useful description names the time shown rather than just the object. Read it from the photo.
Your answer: 7:13:15
